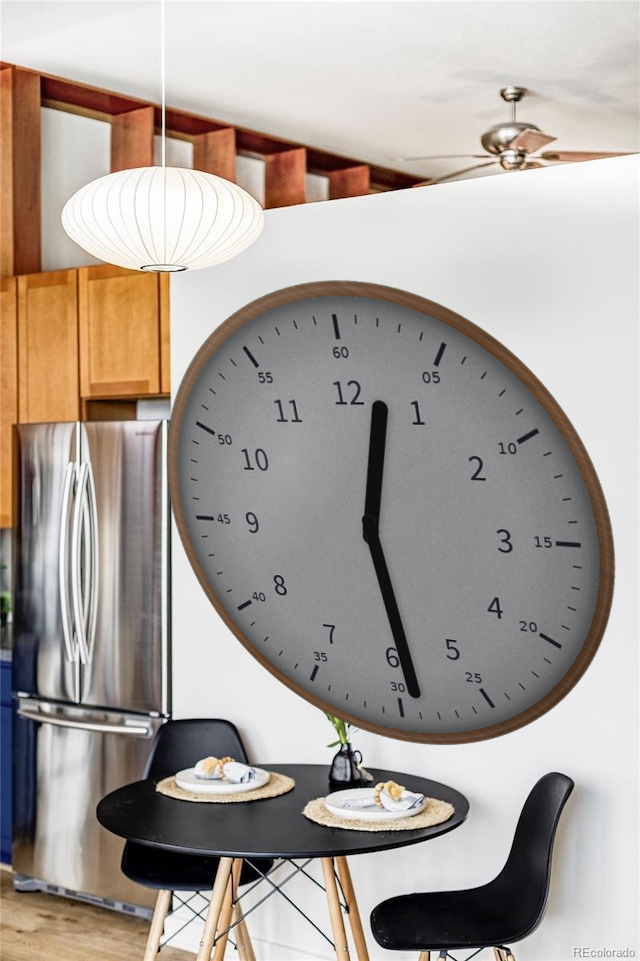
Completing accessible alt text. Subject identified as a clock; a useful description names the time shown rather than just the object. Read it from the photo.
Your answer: 12:29
